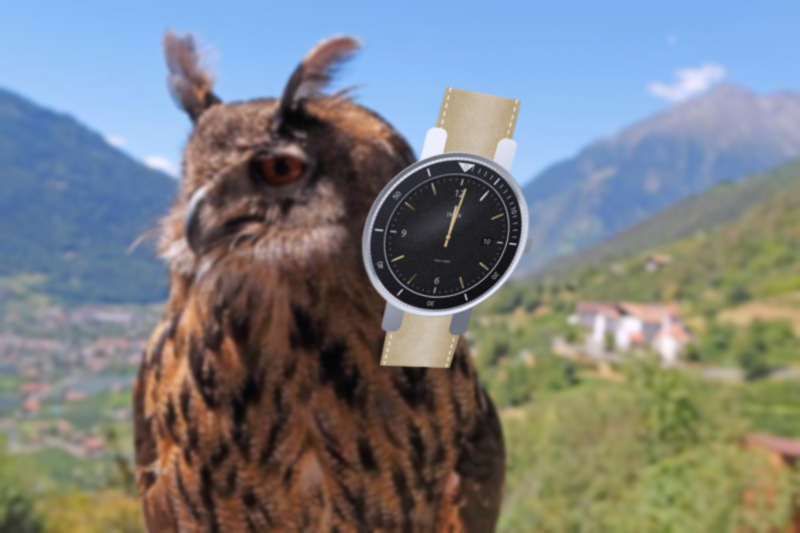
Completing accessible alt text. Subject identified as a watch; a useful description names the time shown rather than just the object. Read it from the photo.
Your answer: 12:01
